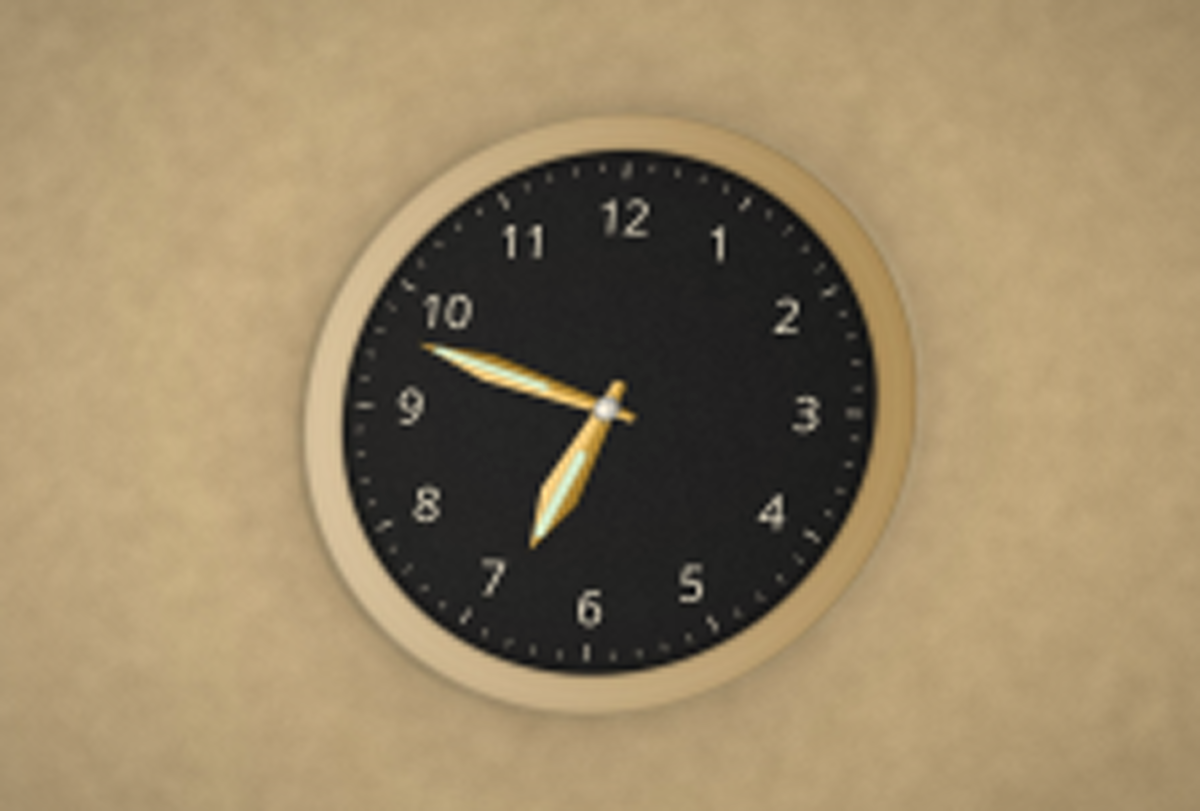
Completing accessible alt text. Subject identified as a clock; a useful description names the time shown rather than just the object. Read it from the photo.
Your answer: 6:48
